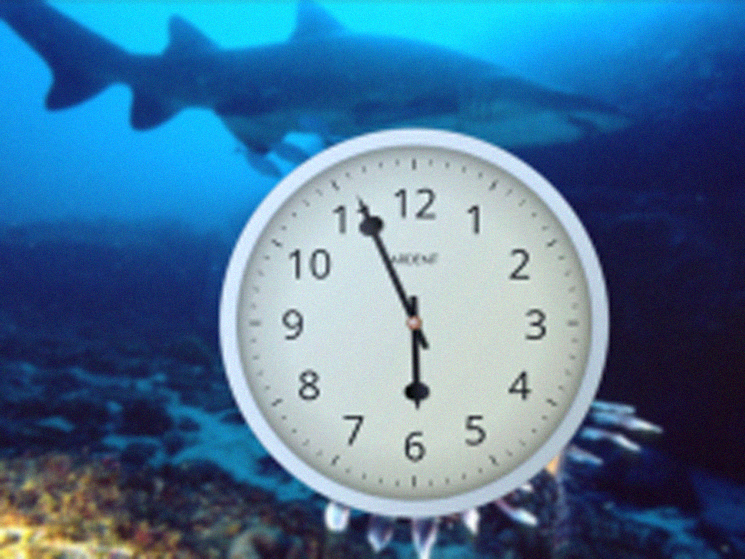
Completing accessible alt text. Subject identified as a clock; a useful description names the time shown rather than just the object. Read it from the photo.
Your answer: 5:56
